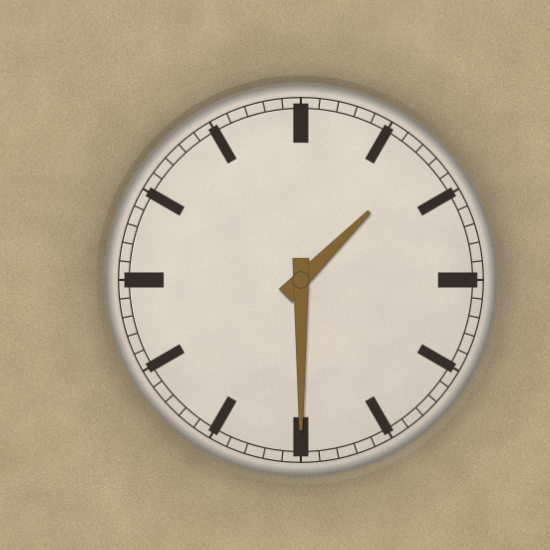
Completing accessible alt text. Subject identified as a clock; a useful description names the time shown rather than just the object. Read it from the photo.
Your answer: 1:30
